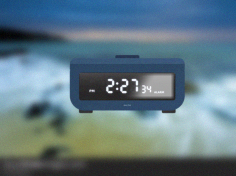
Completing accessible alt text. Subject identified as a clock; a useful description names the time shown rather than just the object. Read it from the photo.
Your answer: 2:27:34
